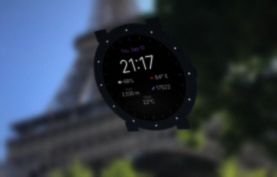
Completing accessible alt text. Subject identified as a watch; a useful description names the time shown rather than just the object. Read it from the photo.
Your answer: 21:17
